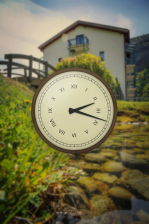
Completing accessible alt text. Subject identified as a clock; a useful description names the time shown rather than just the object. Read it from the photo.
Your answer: 2:18
